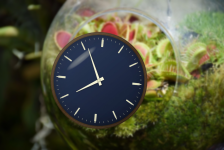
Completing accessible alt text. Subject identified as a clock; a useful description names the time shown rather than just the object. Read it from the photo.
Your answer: 7:56
